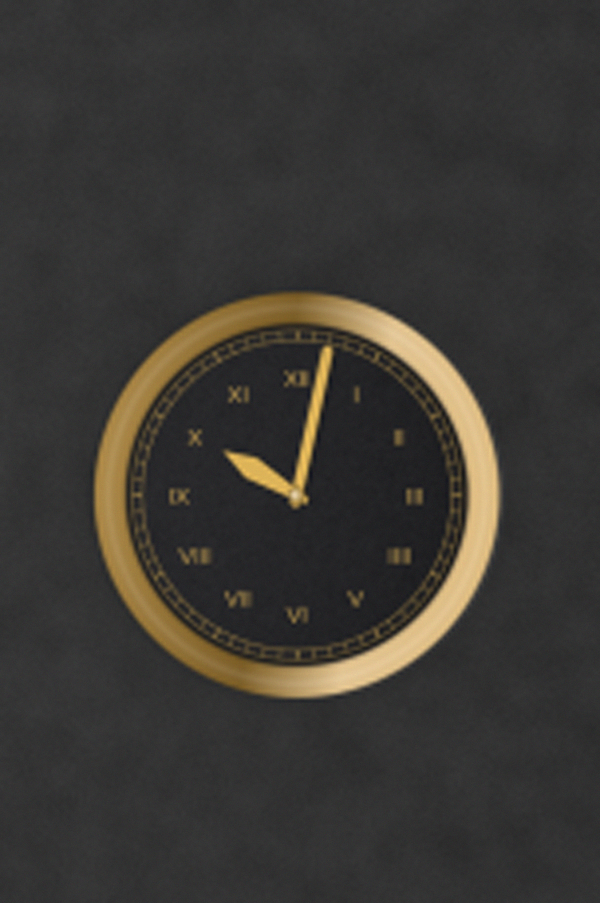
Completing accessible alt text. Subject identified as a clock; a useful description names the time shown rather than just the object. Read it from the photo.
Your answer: 10:02
